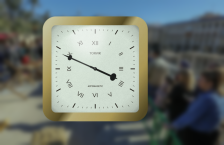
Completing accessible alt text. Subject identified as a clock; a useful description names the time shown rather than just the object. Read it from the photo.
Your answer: 3:49
